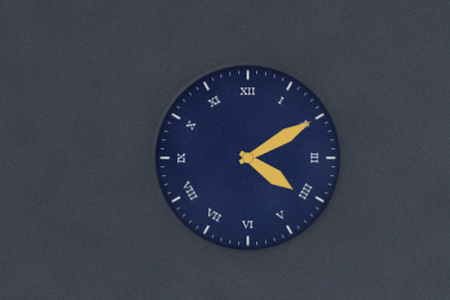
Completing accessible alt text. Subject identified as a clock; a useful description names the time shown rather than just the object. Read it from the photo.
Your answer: 4:10
